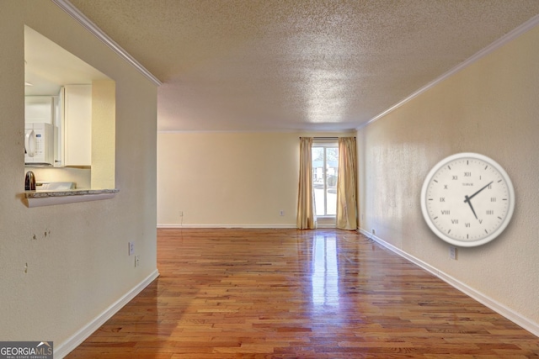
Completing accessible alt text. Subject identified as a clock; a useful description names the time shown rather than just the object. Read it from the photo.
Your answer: 5:09
